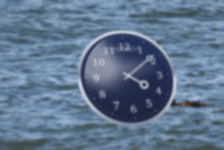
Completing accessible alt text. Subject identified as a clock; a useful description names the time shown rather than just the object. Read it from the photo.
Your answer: 4:09
